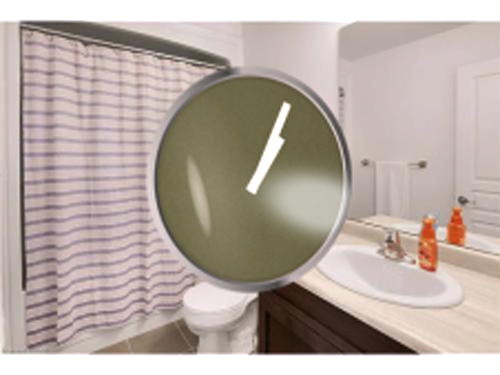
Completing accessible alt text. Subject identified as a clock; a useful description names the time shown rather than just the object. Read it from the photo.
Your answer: 1:04
